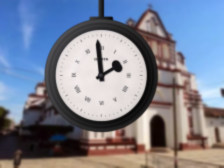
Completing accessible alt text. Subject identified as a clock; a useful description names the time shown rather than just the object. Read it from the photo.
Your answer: 1:59
